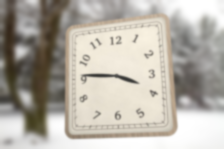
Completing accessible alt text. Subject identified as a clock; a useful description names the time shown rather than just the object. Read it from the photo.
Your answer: 3:46
